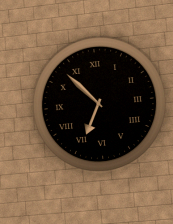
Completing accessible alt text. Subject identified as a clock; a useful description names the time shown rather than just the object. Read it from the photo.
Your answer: 6:53
